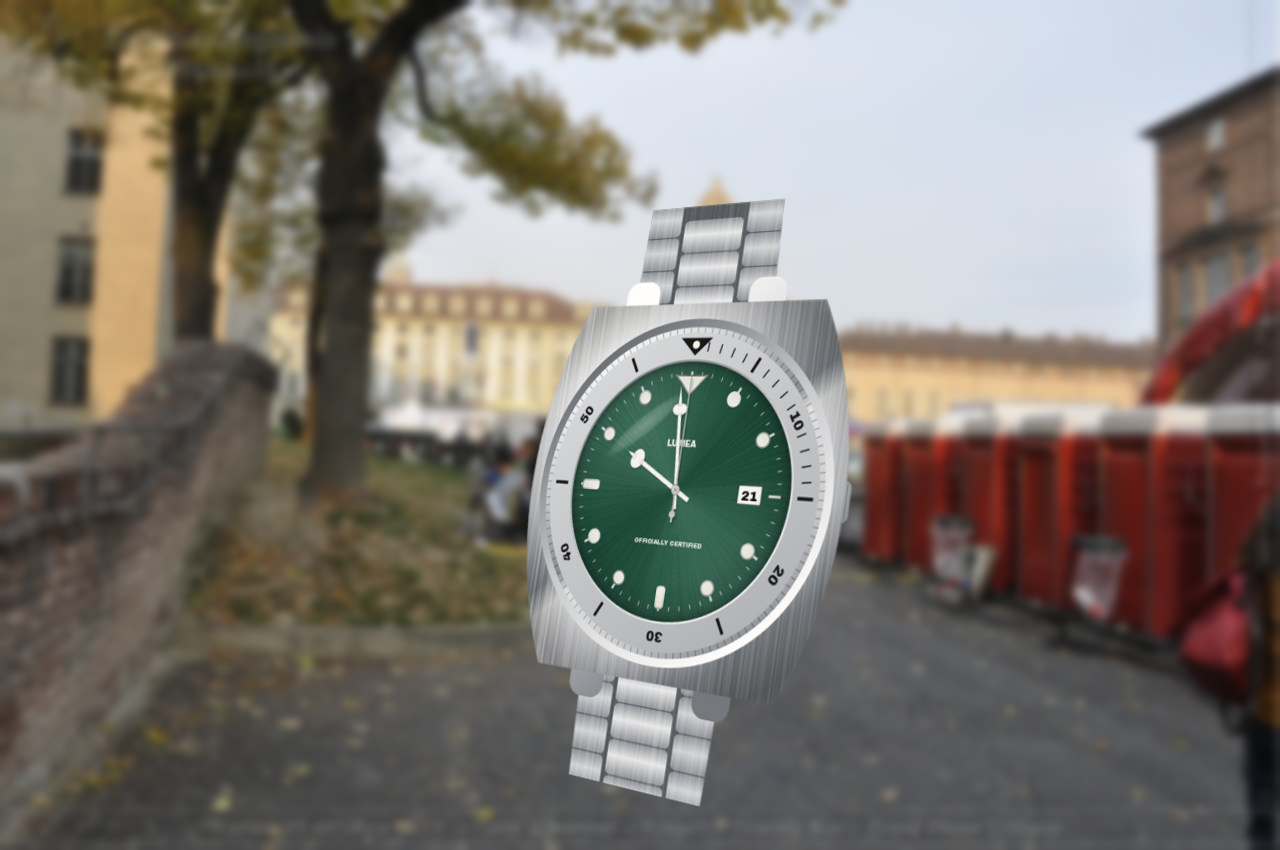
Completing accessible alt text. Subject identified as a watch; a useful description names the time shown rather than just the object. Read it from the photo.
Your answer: 9:59:00
